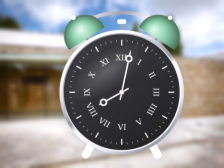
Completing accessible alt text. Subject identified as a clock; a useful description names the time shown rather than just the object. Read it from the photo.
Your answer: 8:02
